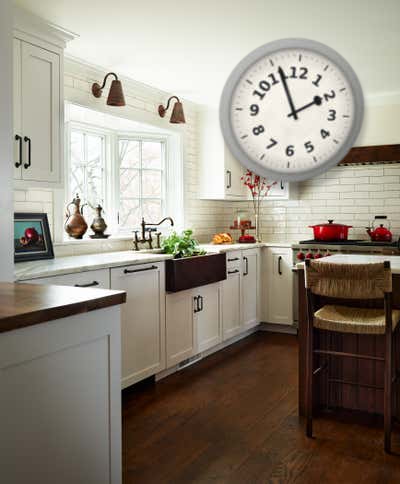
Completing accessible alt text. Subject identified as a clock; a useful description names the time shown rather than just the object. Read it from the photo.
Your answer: 1:56
